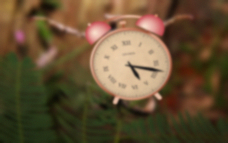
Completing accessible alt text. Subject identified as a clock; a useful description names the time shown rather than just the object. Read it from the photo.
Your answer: 5:18
